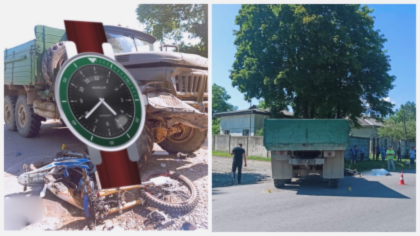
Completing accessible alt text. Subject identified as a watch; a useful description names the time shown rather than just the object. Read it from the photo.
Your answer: 4:39
